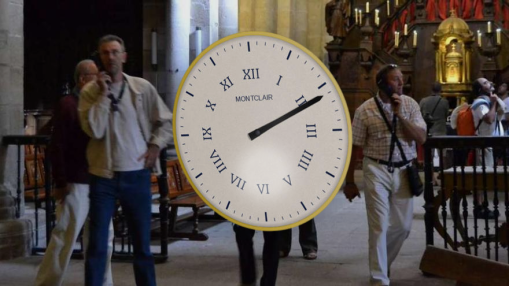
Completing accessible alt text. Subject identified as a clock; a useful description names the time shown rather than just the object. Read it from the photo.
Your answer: 2:11
